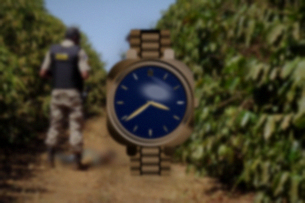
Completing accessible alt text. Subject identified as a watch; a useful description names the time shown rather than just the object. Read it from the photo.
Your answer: 3:39
